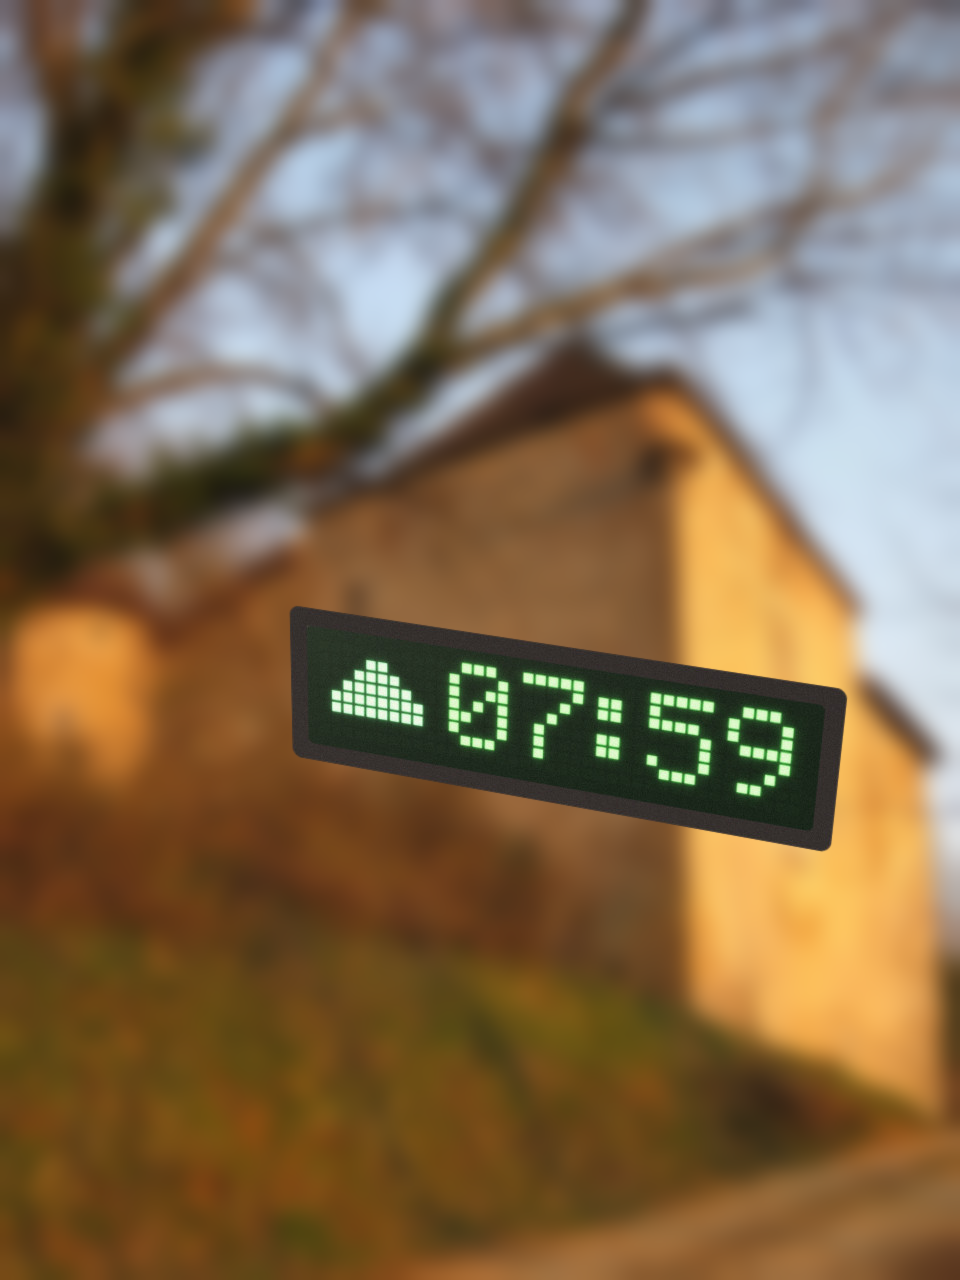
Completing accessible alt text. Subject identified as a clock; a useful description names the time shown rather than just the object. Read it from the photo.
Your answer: 7:59
